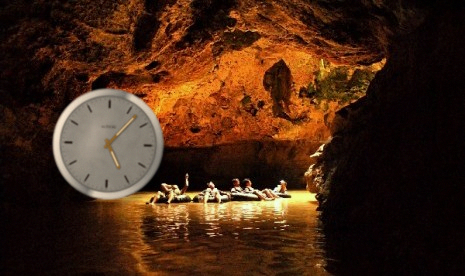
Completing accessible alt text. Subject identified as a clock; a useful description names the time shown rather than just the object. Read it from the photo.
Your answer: 5:07
